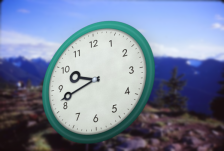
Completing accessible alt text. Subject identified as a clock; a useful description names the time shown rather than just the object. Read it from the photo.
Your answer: 9:42
